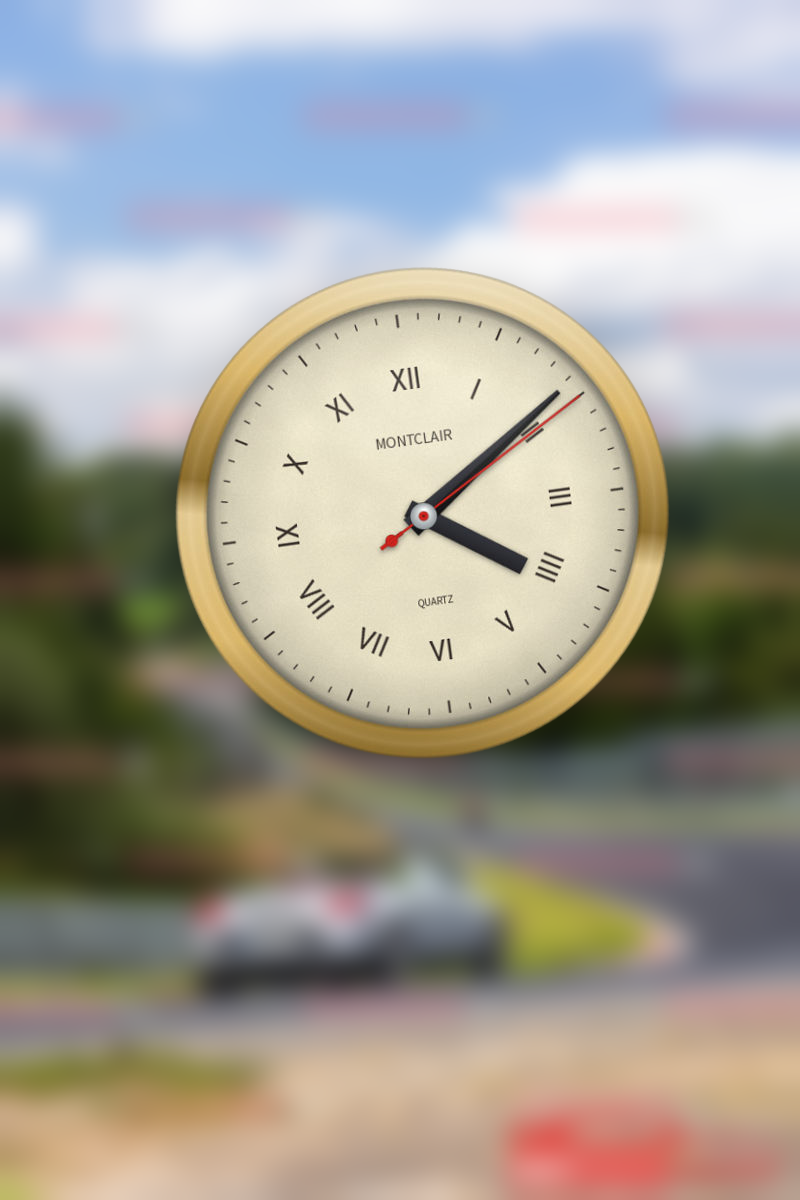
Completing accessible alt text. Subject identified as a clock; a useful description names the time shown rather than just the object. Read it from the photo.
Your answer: 4:09:10
